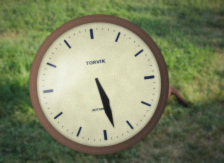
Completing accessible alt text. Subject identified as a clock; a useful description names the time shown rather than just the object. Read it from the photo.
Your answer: 5:28
